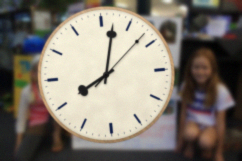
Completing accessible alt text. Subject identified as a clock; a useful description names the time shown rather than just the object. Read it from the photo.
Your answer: 8:02:08
